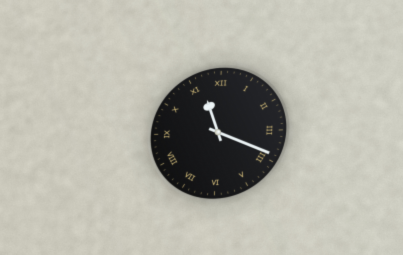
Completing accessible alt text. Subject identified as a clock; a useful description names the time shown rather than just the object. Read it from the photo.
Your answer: 11:19
